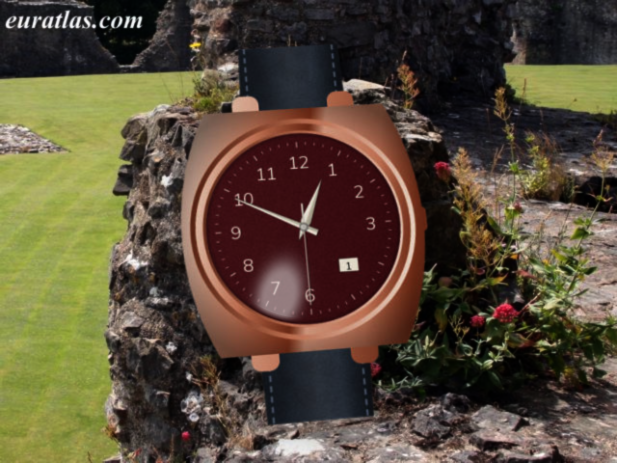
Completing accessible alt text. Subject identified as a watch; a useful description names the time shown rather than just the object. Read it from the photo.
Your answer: 12:49:30
